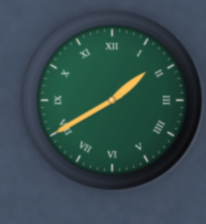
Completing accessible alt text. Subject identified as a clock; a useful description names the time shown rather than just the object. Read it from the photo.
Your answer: 1:40
